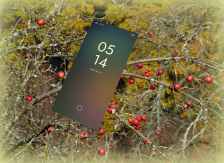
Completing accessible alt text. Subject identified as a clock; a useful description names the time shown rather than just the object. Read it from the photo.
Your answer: 5:14
